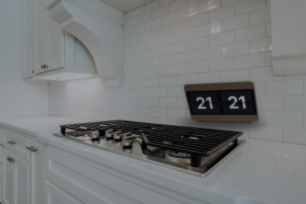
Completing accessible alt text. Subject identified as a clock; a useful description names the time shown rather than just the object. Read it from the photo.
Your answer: 21:21
